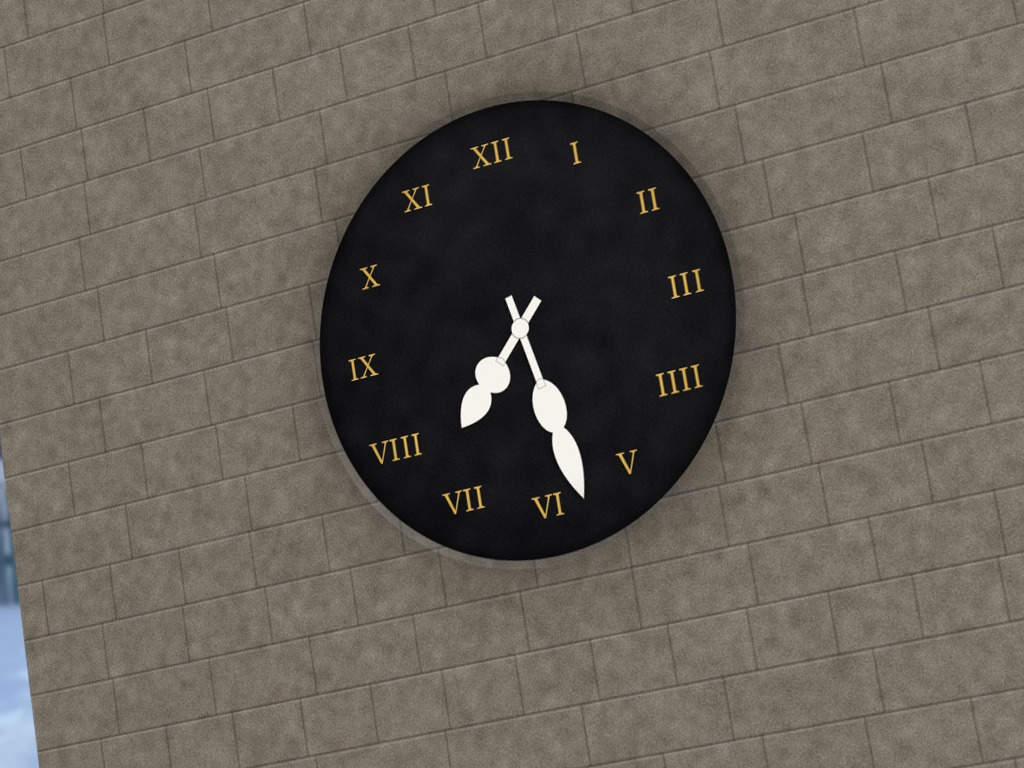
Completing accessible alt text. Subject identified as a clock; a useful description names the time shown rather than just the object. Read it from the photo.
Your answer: 7:28
